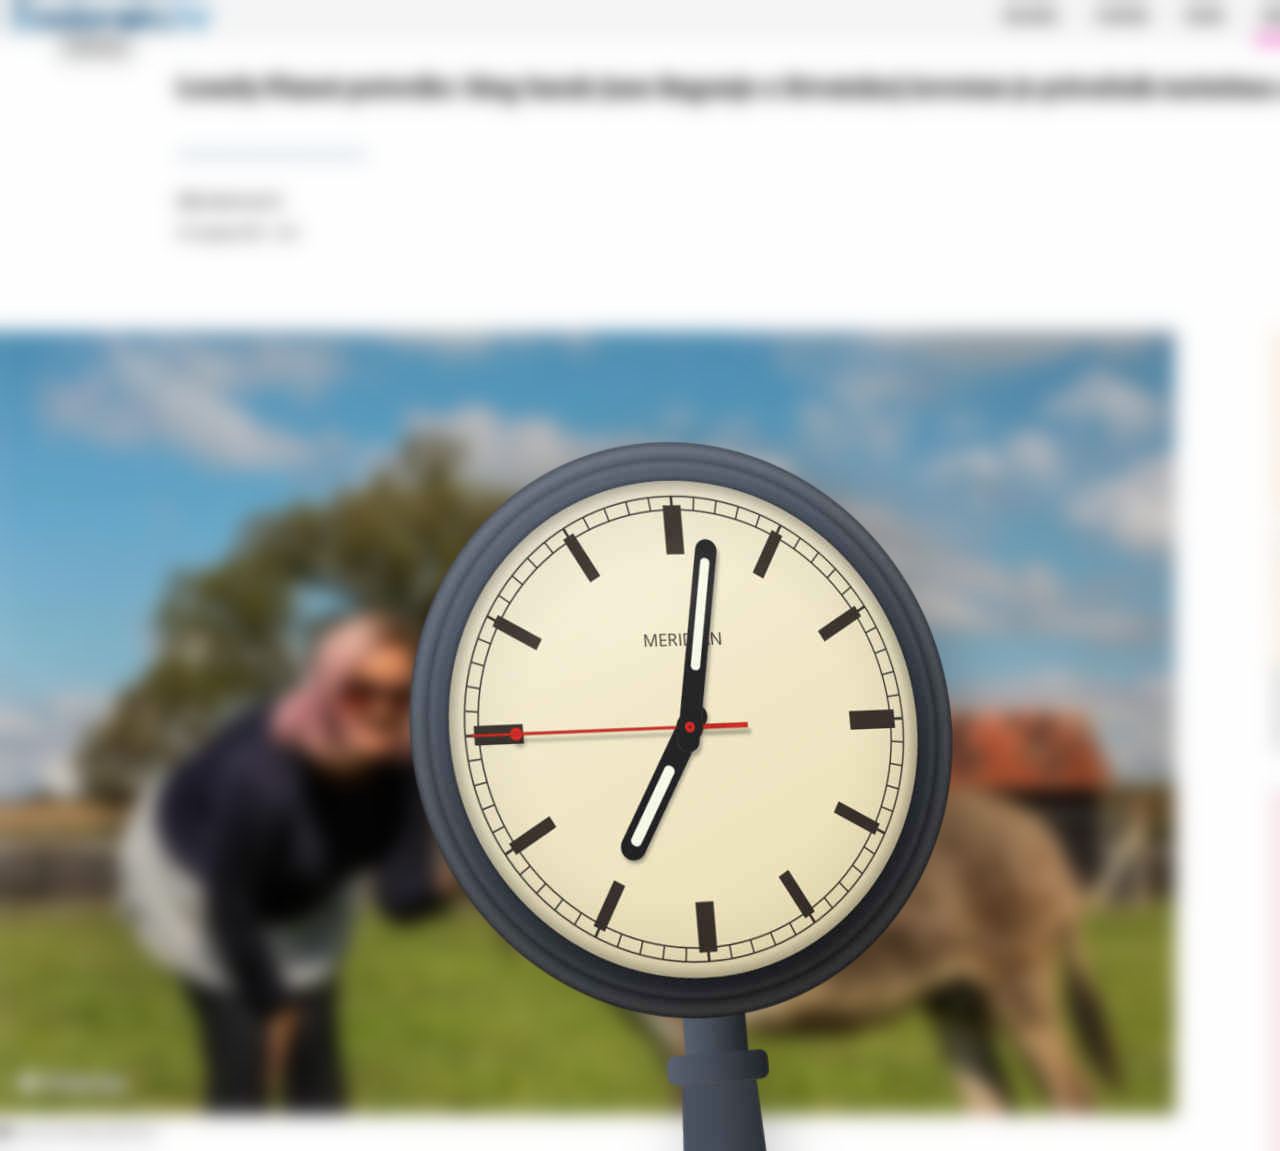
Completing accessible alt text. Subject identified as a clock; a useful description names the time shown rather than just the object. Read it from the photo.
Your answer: 7:01:45
